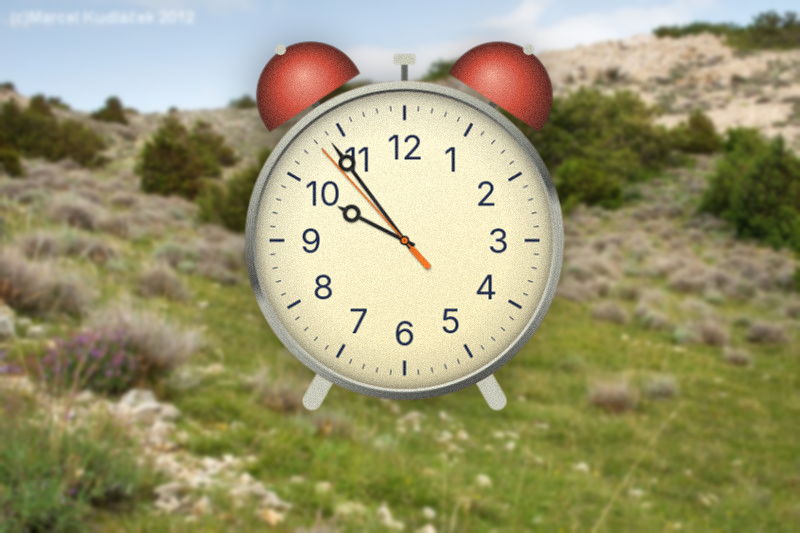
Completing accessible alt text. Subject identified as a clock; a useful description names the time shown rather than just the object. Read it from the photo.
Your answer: 9:53:53
